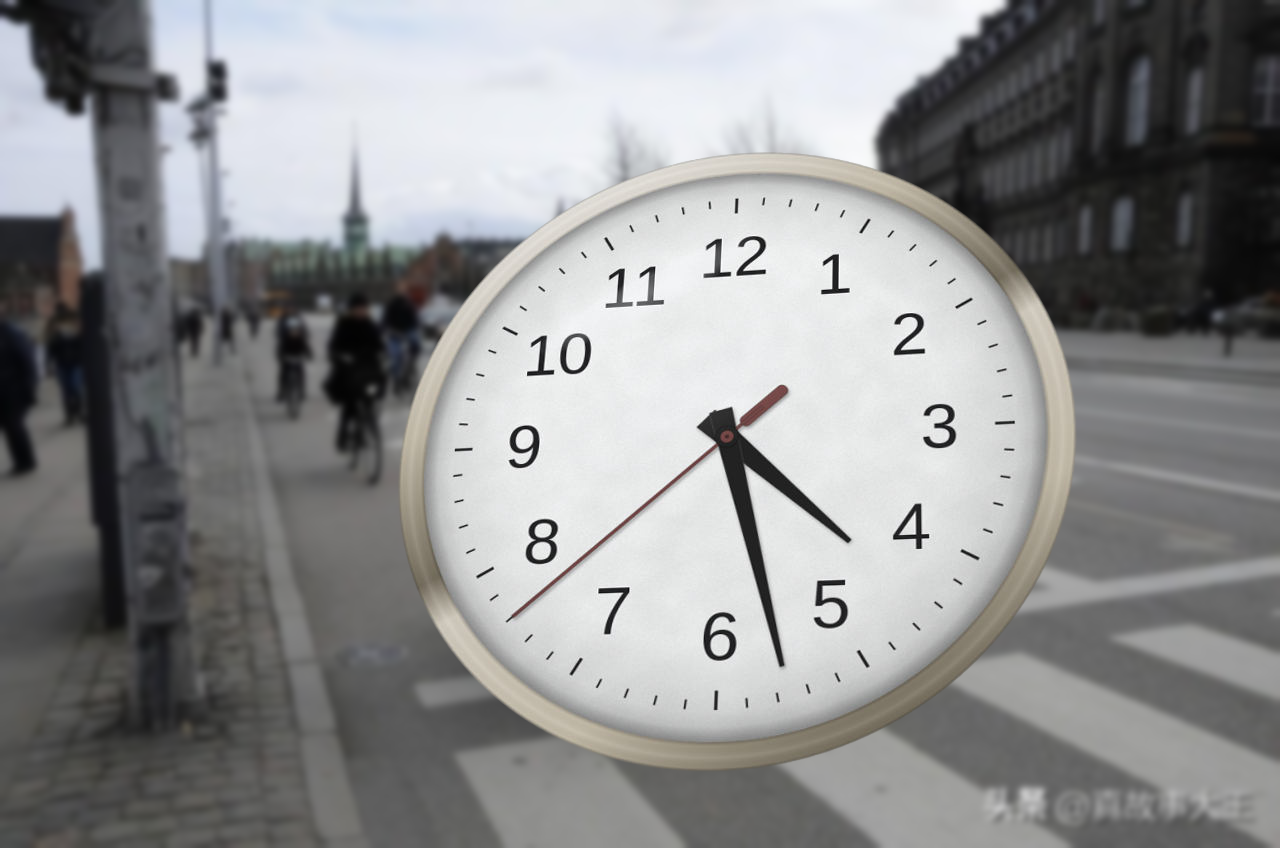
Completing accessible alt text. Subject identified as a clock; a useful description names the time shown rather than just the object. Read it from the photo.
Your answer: 4:27:38
